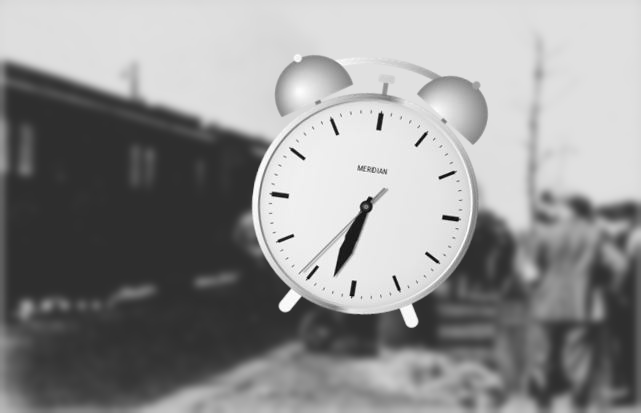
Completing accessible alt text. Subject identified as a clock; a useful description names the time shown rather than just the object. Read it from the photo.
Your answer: 6:32:36
